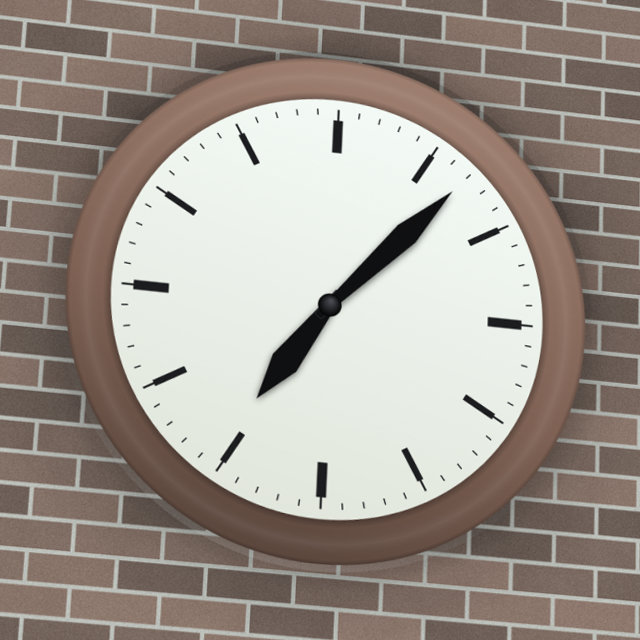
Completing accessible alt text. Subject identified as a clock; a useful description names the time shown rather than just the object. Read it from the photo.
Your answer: 7:07
